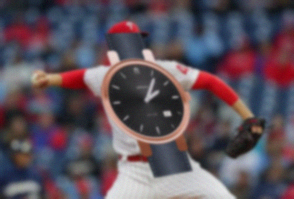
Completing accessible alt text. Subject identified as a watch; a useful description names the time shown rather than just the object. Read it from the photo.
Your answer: 2:06
